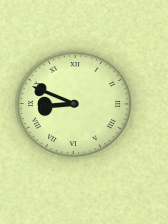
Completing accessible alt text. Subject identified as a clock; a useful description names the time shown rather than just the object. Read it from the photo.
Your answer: 8:49
